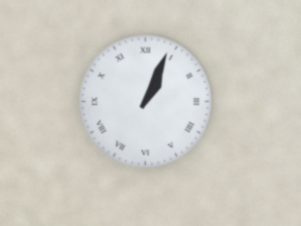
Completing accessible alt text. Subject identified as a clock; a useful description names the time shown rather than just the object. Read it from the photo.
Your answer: 1:04
